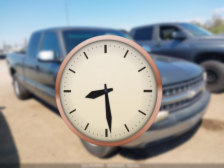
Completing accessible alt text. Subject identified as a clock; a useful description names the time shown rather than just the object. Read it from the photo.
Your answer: 8:29
